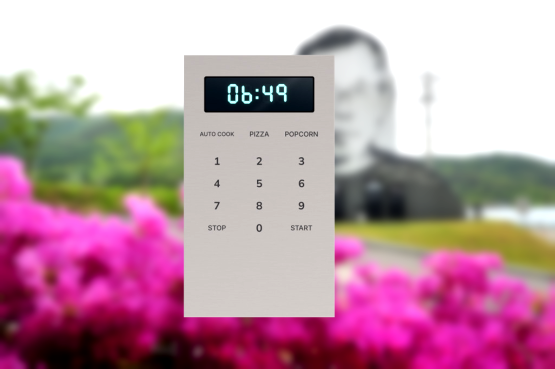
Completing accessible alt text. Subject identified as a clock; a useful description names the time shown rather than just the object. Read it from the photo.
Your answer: 6:49
